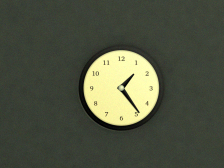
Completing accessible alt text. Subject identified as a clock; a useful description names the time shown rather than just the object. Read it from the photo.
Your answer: 1:24
